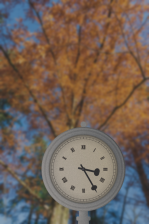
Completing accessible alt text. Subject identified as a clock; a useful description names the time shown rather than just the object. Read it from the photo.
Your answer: 3:25
